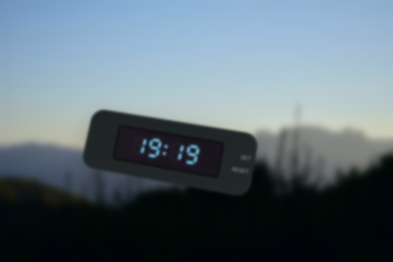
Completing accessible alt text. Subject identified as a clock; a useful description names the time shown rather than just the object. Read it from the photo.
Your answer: 19:19
